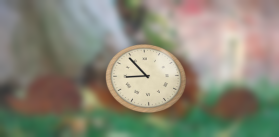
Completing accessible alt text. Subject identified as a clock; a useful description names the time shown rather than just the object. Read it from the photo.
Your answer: 8:54
